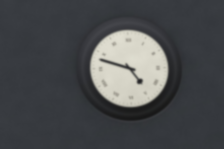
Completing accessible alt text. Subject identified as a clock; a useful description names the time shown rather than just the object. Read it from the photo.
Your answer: 4:48
